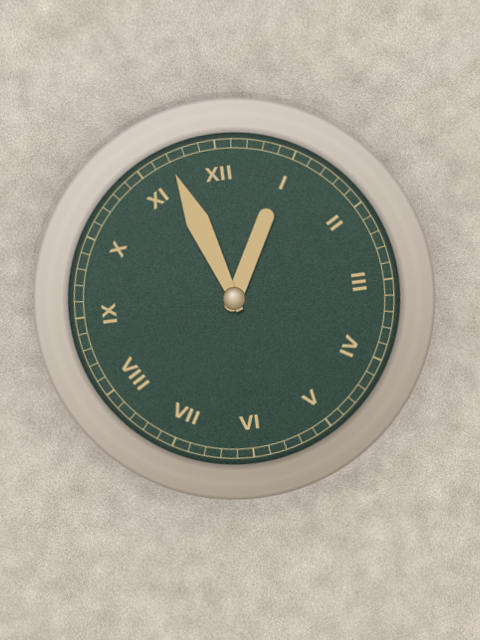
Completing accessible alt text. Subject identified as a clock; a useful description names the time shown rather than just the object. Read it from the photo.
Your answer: 12:57
